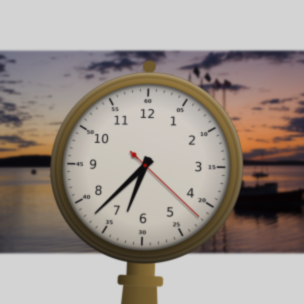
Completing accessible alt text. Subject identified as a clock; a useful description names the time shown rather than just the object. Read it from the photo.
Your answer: 6:37:22
